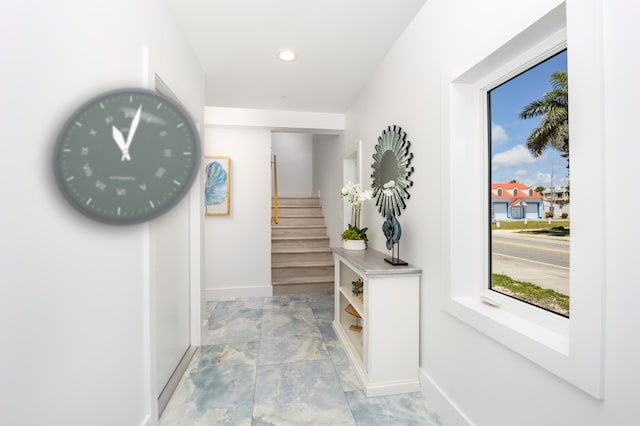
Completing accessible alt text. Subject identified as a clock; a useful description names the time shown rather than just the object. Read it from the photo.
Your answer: 11:02
